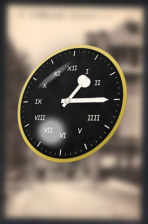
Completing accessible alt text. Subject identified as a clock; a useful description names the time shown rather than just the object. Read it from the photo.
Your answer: 1:15
